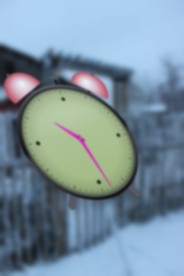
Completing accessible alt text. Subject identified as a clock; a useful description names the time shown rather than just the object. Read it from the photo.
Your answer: 10:28
